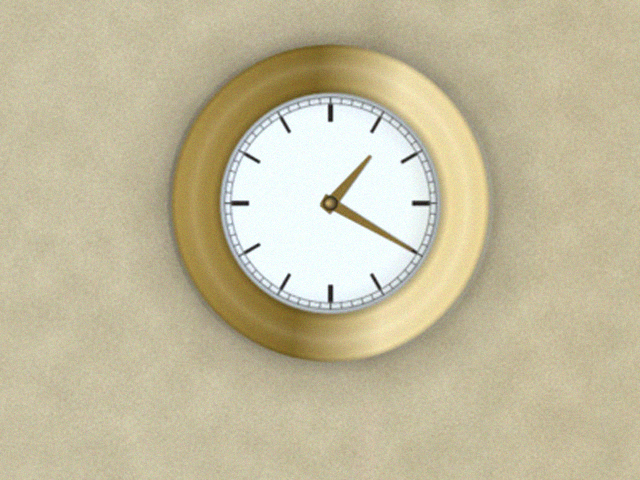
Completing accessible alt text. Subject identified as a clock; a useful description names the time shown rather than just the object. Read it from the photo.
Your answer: 1:20
